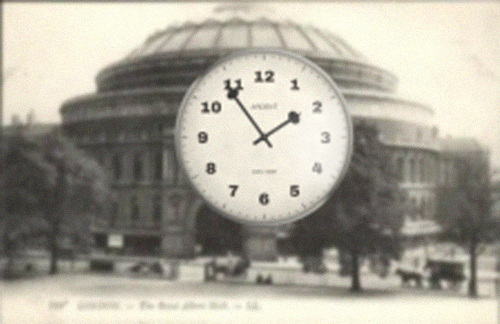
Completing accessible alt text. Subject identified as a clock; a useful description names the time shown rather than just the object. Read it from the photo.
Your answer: 1:54
